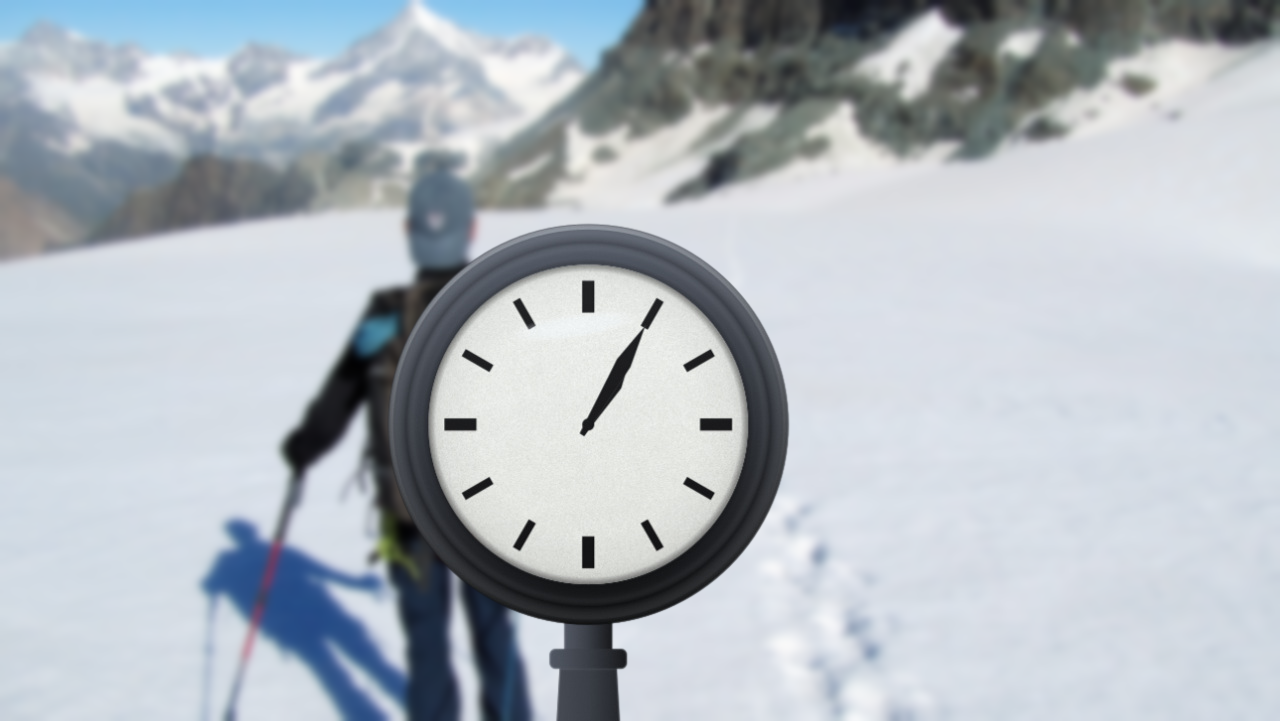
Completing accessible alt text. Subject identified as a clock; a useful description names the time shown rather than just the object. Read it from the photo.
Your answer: 1:05
